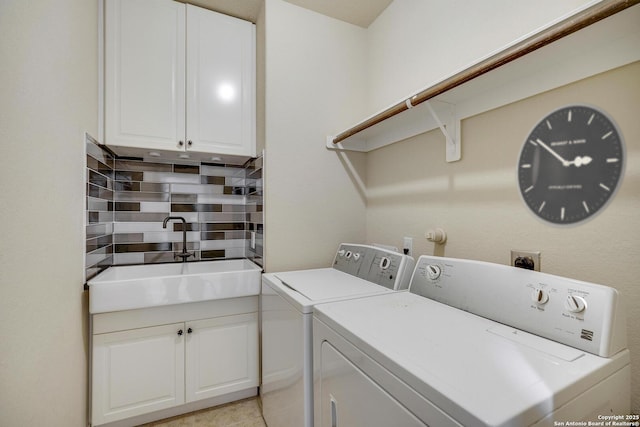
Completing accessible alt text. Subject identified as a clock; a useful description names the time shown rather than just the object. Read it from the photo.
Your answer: 2:51
